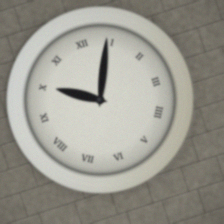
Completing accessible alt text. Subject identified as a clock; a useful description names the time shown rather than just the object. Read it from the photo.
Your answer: 10:04
